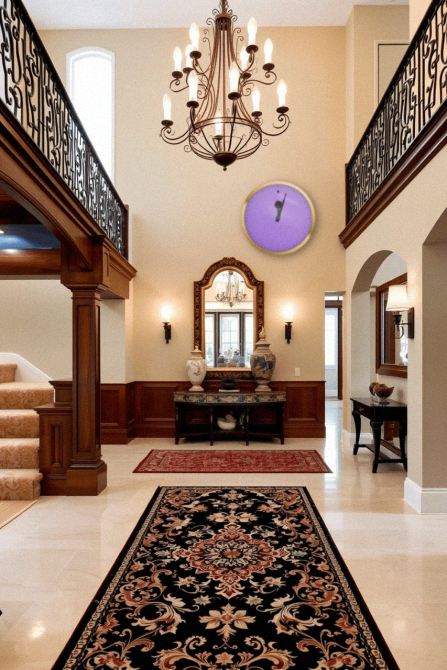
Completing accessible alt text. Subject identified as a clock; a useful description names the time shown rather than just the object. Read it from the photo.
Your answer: 12:03
